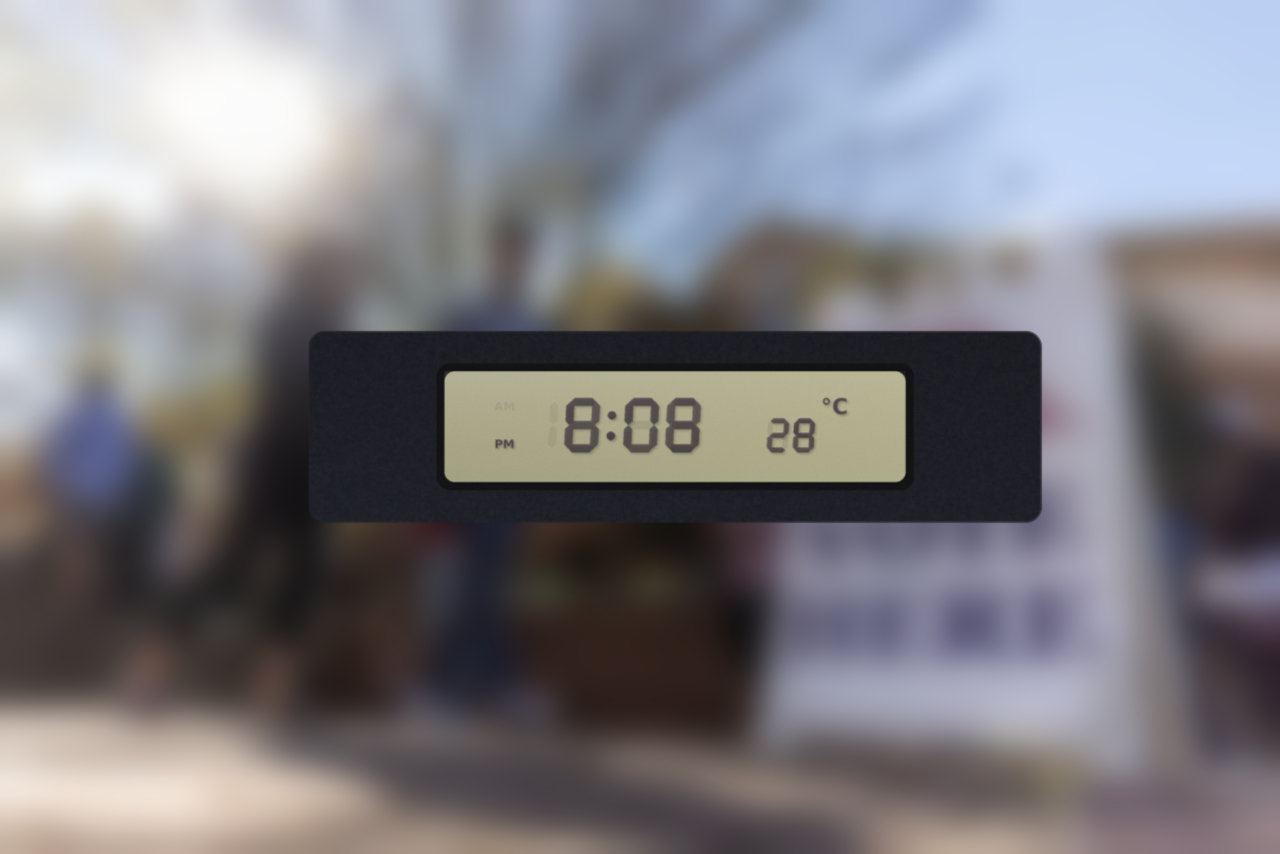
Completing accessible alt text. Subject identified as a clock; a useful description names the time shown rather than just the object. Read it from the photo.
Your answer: 8:08
